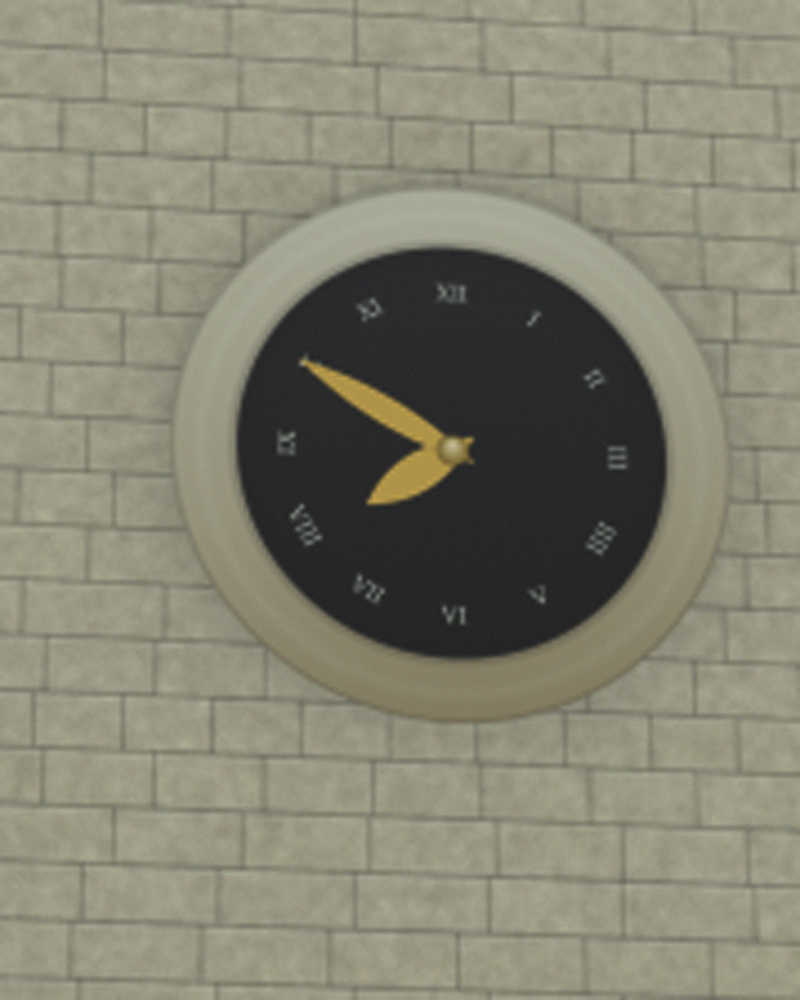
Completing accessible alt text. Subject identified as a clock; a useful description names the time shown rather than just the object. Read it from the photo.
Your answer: 7:50
